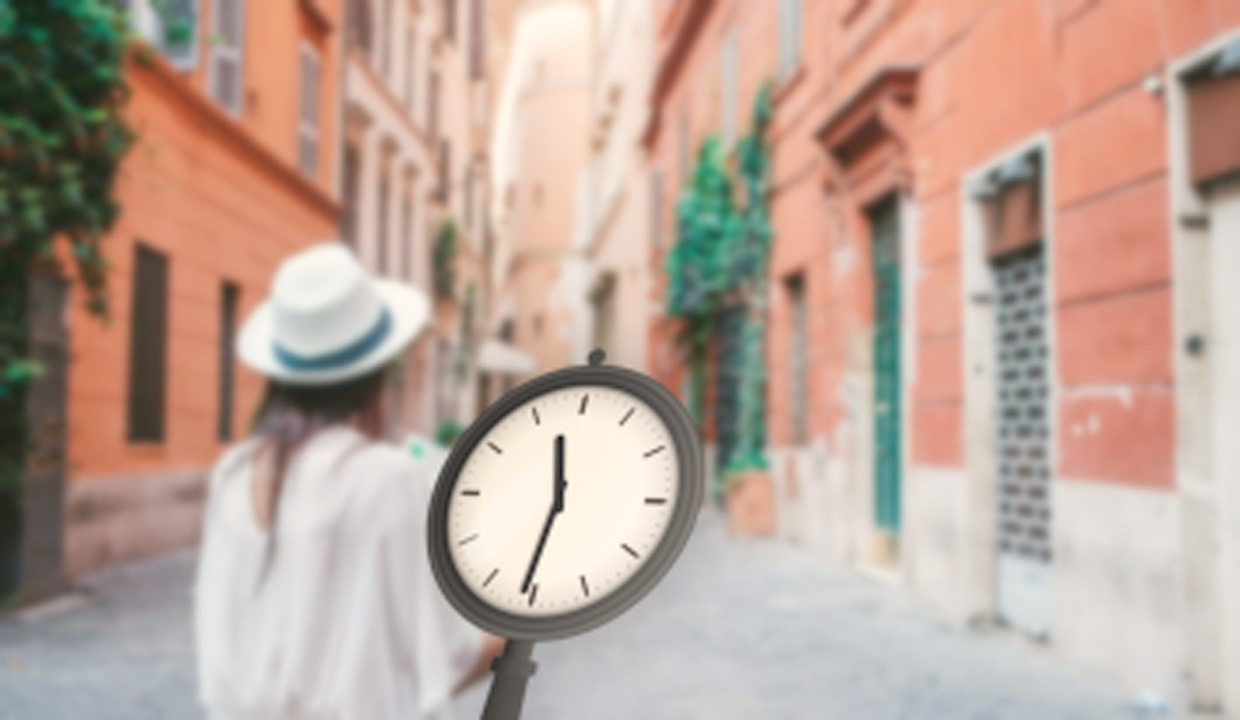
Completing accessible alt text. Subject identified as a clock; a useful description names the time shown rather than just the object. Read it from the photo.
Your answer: 11:31
